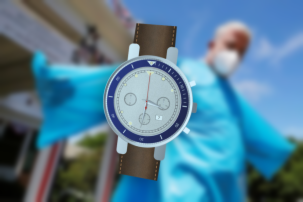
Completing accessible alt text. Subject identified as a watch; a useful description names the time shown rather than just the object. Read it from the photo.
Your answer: 3:31
